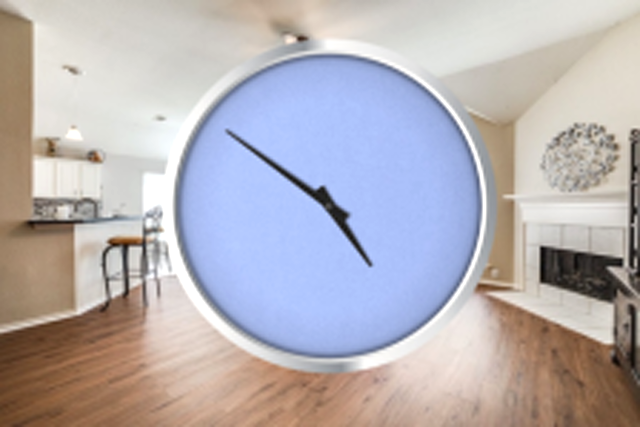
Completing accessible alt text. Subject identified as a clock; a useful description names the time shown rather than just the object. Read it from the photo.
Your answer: 4:51
